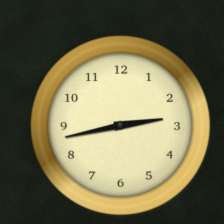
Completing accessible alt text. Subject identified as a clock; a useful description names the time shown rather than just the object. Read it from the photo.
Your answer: 2:43
